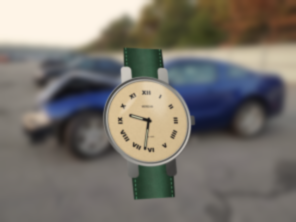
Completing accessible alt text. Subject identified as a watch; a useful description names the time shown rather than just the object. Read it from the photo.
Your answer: 9:32
